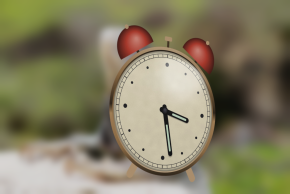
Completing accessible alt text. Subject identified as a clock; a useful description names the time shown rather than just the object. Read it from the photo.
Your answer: 3:28
